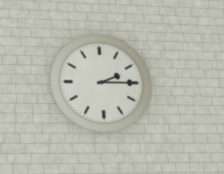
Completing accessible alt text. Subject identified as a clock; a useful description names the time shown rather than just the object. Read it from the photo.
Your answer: 2:15
